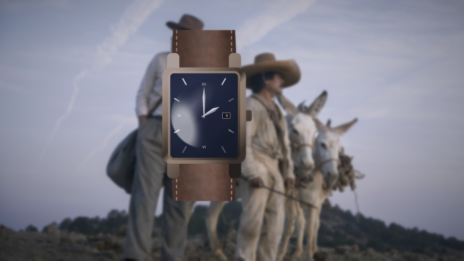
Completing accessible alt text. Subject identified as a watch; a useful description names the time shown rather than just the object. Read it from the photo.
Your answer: 2:00
